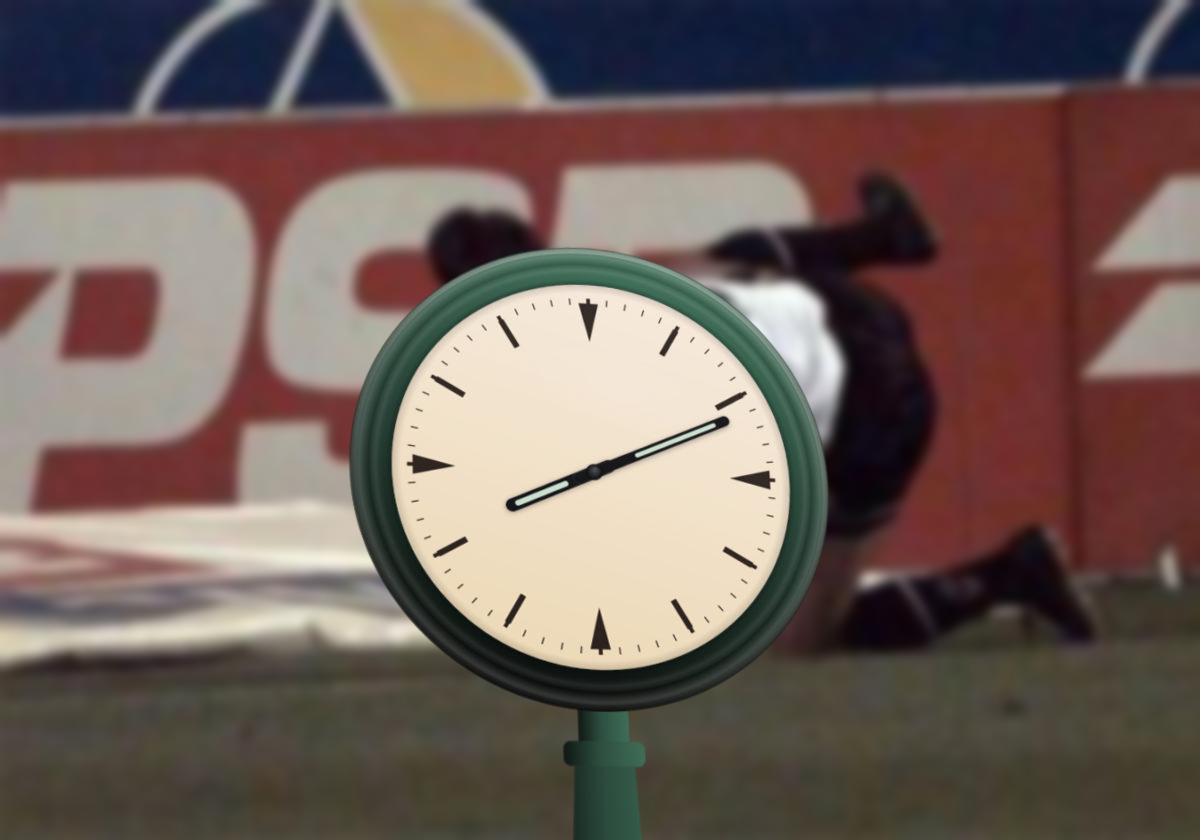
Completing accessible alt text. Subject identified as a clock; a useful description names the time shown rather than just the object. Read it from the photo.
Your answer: 8:11
